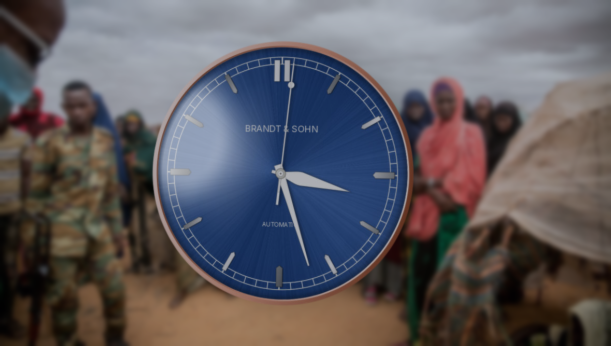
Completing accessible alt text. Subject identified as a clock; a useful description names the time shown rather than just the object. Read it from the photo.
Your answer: 3:27:01
